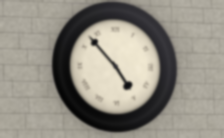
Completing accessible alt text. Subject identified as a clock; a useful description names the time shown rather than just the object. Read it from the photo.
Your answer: 4:53
